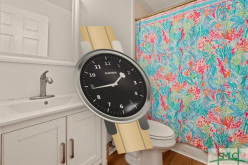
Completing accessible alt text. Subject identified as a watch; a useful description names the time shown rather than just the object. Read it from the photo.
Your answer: 1:44
